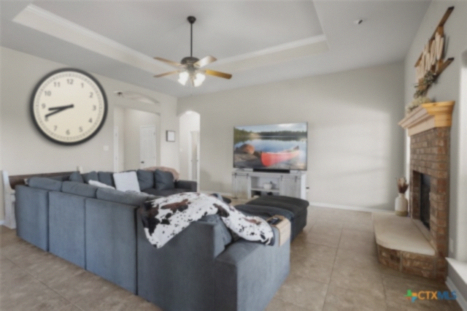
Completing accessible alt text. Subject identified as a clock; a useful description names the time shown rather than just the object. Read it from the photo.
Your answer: 8:41
